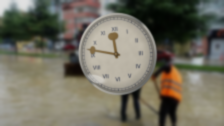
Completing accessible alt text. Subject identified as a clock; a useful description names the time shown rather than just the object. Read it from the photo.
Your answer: 11:47
